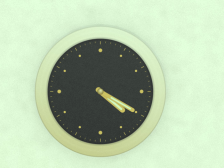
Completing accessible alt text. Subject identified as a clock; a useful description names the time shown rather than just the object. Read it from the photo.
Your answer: 4:20
